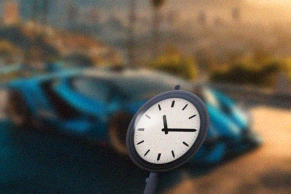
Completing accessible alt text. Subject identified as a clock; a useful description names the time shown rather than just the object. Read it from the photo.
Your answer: 11:15
